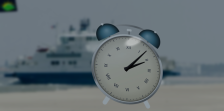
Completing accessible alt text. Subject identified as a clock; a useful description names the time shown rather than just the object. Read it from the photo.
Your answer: 2:07
